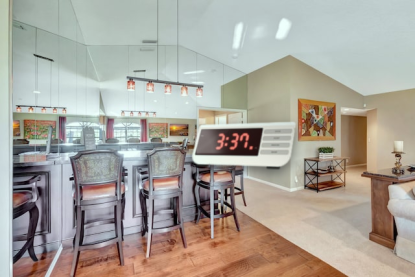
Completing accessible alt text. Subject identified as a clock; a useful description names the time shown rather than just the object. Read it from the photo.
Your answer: 3:37
